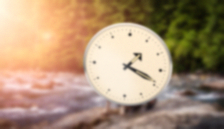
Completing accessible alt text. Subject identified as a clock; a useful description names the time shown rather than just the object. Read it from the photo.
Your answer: 1:19
